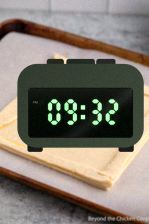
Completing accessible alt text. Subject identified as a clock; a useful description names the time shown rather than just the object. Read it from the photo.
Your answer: 9:32
